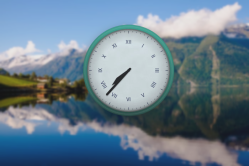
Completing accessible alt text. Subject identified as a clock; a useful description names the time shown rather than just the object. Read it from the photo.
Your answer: 7:37
